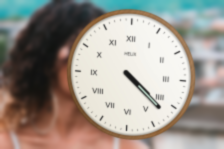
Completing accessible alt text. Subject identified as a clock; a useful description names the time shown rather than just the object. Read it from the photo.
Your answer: 4:22
